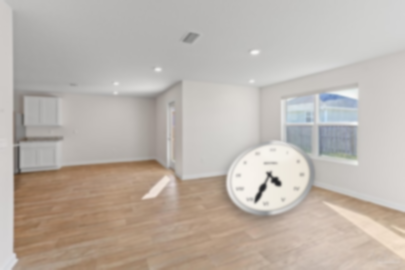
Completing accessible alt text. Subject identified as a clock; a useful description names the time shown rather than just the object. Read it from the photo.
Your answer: 4:33
